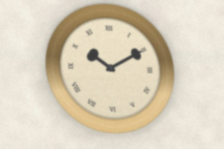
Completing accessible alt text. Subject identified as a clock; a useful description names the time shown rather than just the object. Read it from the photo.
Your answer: 10:10
